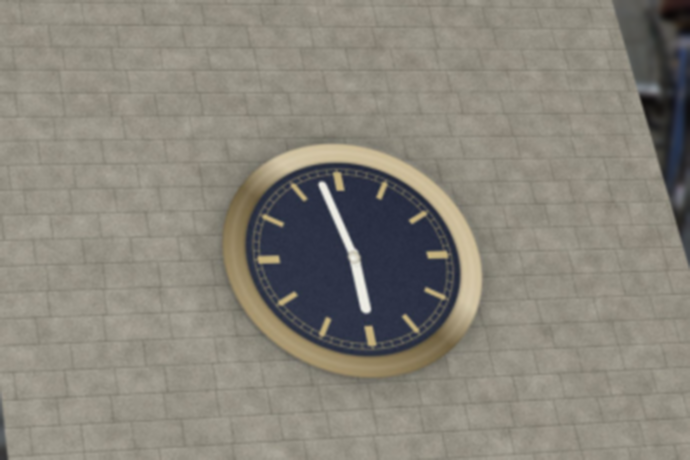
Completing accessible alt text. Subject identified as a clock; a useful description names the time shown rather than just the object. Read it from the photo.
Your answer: 5:58
